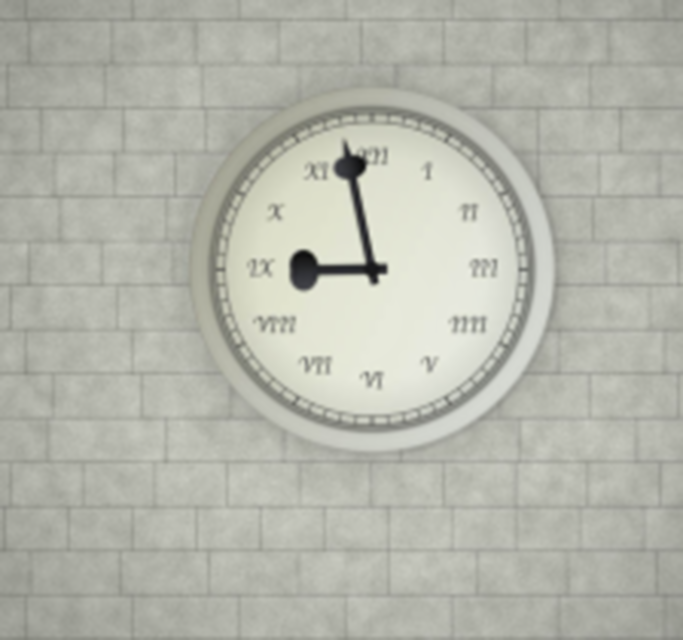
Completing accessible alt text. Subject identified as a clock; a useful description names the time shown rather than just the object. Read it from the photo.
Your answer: 8:58
